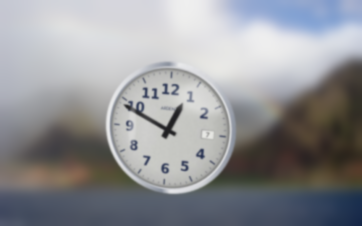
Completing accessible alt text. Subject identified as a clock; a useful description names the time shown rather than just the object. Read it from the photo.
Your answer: 12:49
